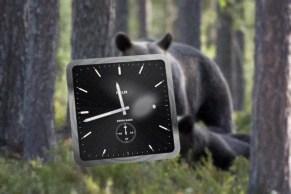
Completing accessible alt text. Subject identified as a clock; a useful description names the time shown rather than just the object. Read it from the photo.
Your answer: 11:43
